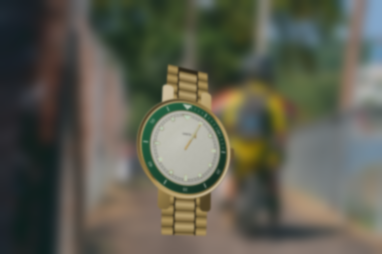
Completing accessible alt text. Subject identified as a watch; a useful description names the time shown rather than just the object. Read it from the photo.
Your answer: 1:05
